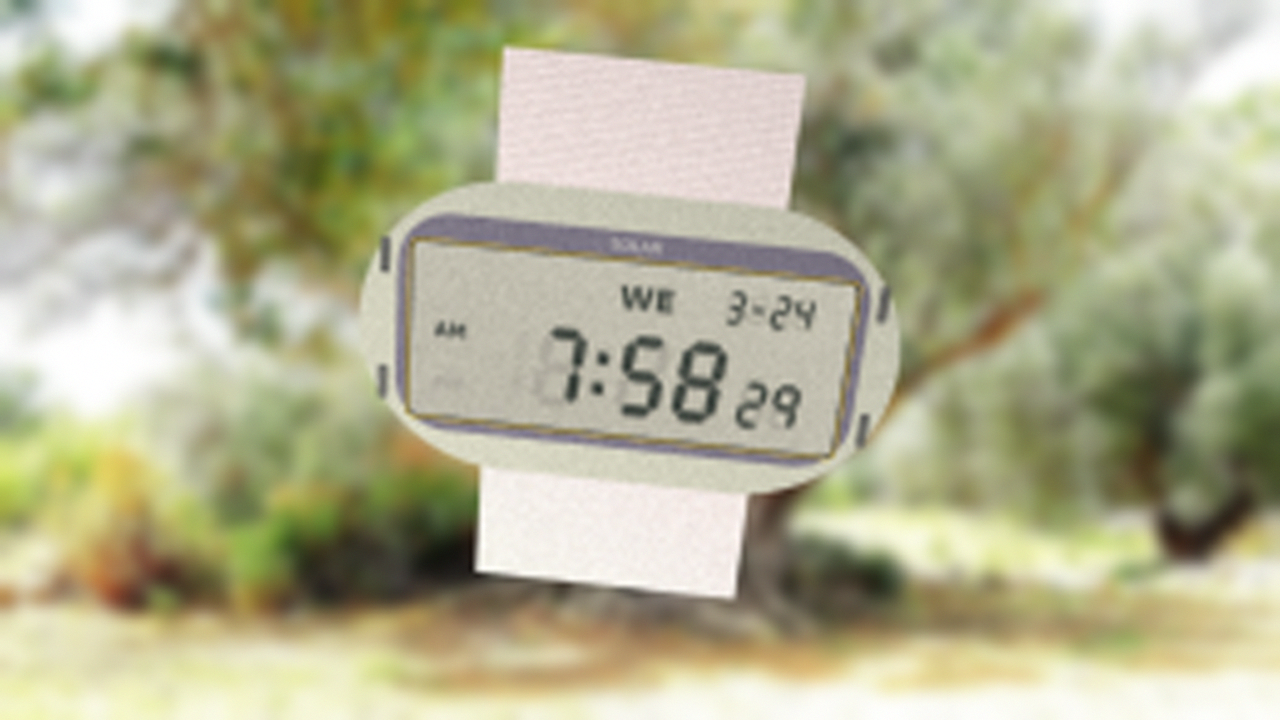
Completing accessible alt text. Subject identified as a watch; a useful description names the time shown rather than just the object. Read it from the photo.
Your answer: 7:58:29
